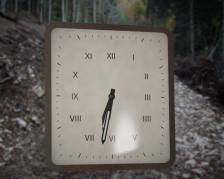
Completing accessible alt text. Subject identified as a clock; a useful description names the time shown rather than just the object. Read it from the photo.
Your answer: 6:32
